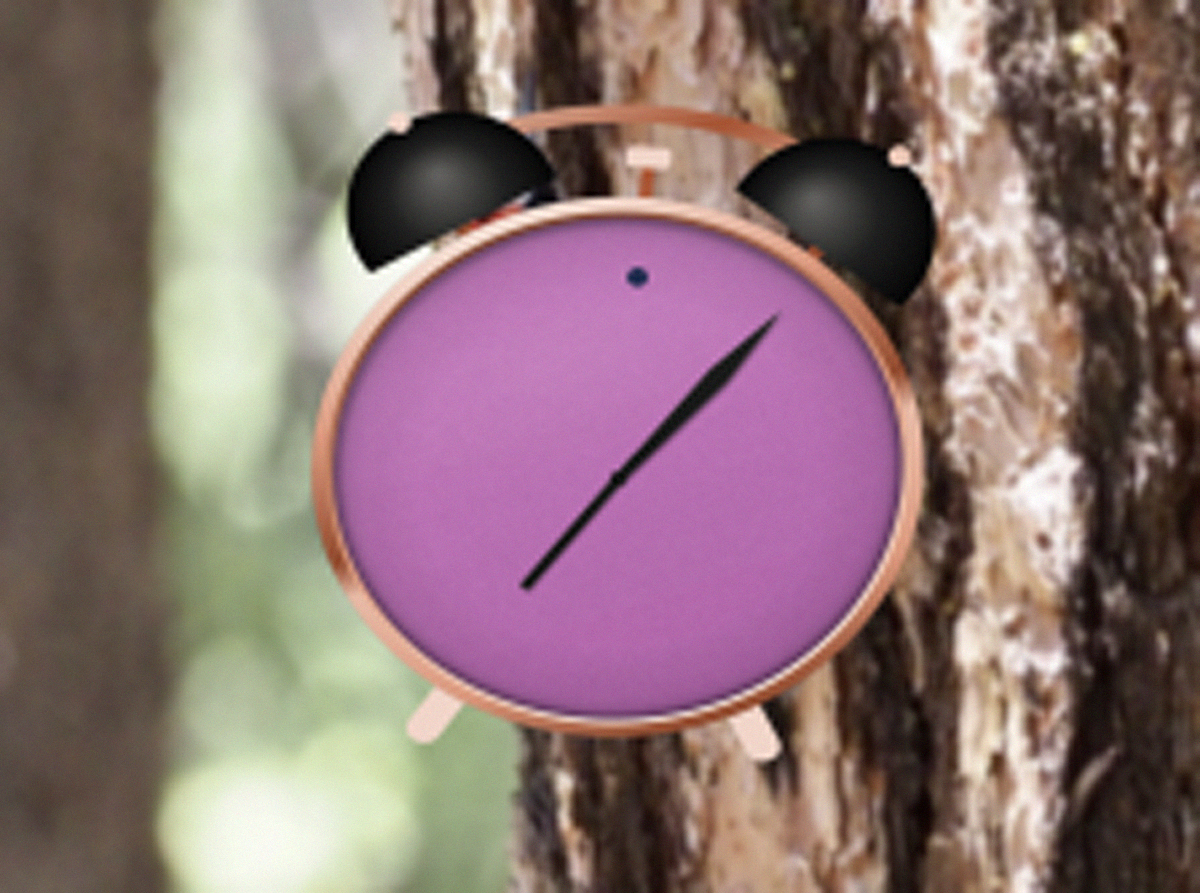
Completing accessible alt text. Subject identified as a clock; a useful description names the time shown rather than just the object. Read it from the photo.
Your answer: 7:06
